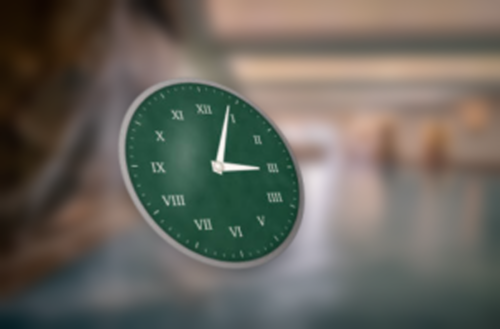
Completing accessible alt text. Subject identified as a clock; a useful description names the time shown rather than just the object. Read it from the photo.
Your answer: 3:04
